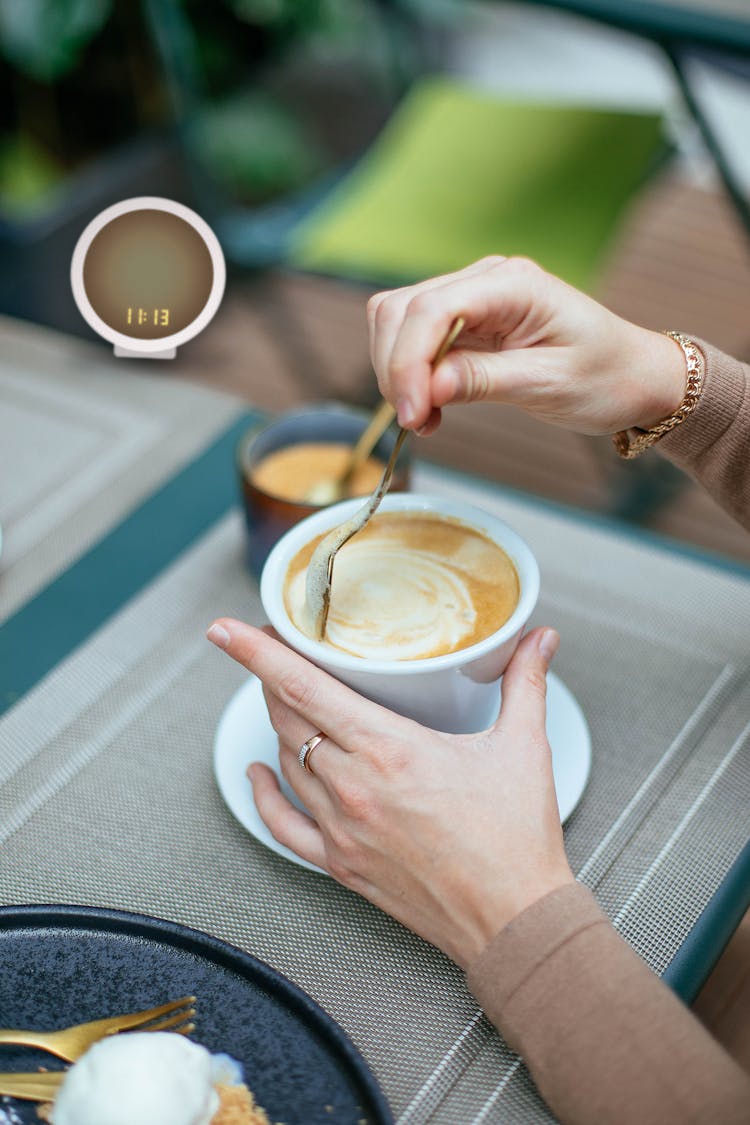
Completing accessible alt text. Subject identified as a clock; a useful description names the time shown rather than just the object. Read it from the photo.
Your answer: 11:13
